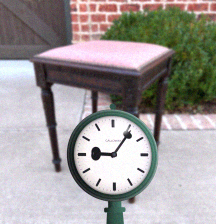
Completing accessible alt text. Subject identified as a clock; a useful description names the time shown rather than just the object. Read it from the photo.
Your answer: 9:06
